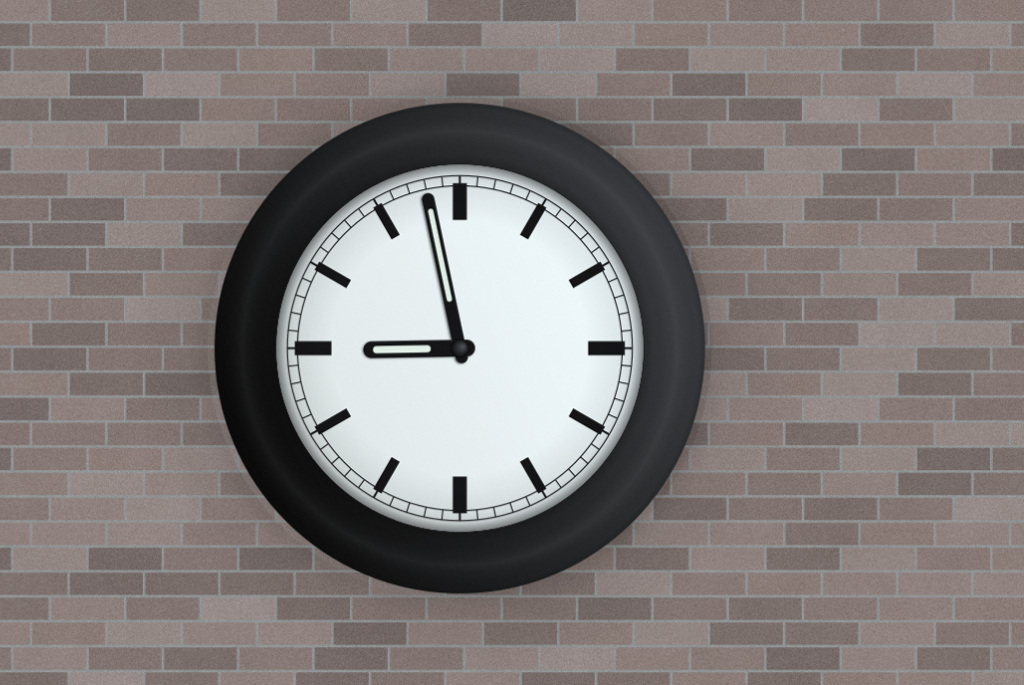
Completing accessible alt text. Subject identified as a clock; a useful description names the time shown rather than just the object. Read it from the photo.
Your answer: 8:58
